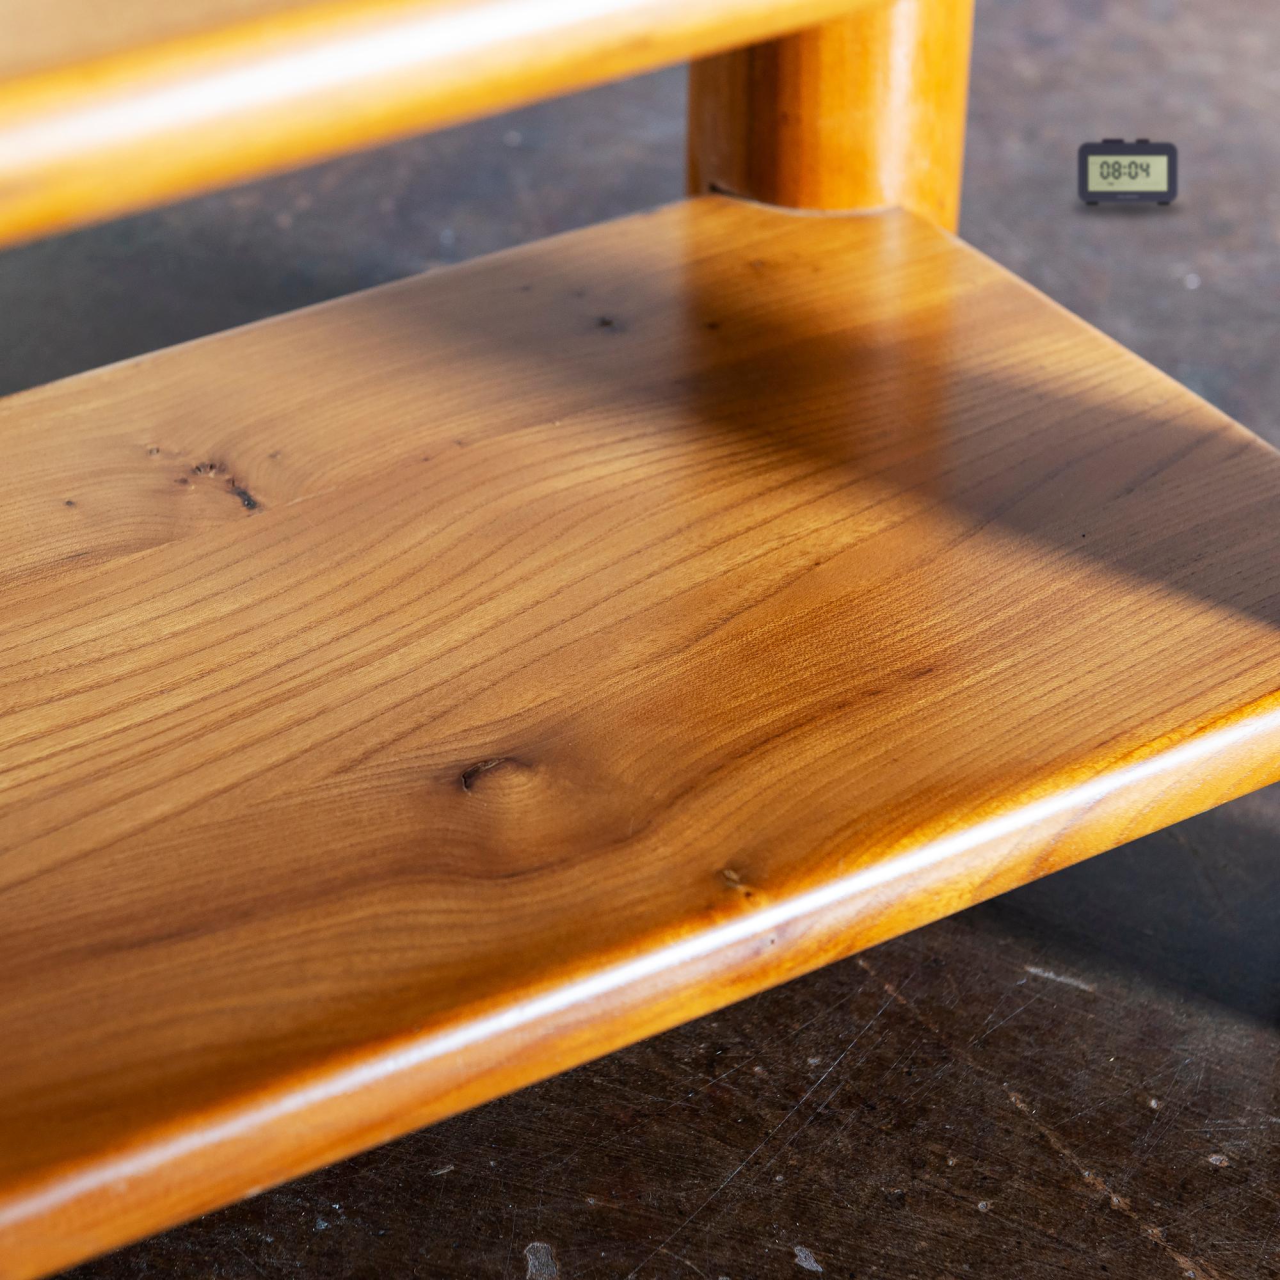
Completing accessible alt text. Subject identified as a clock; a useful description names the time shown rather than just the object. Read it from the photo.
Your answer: 8:04
